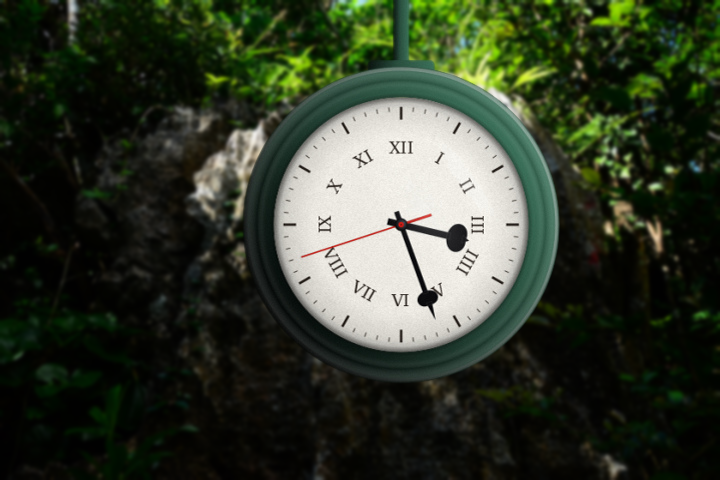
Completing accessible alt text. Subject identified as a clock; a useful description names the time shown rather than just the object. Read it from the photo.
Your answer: 3:26:42
